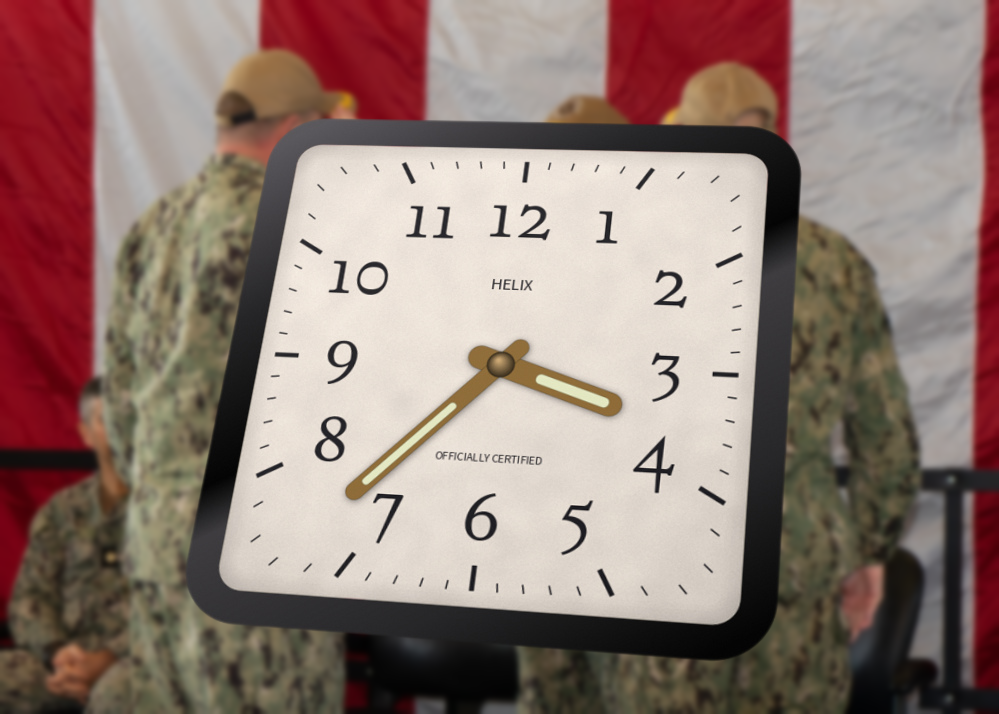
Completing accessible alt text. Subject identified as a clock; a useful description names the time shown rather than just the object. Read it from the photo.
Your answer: 3:37
